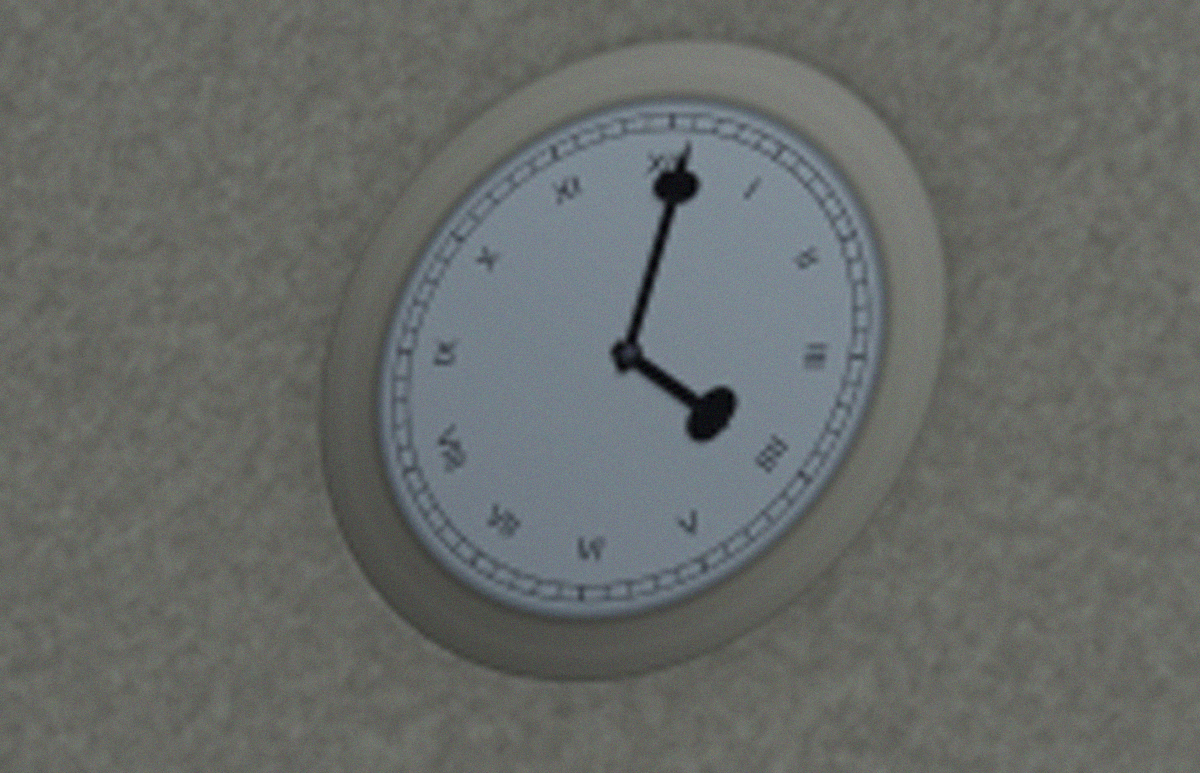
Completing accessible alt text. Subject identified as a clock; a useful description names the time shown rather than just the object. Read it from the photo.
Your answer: 4:01
